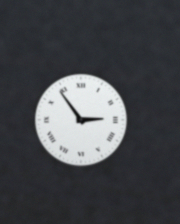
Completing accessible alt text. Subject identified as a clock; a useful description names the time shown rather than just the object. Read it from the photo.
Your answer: 2:54
